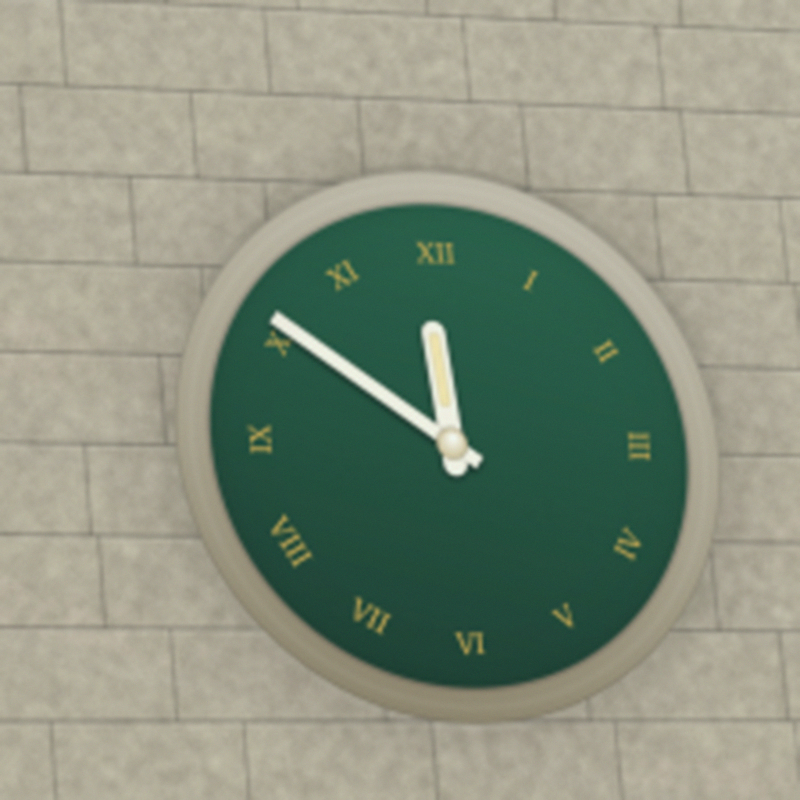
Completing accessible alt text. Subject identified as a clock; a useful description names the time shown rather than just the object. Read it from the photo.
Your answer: 11:51
